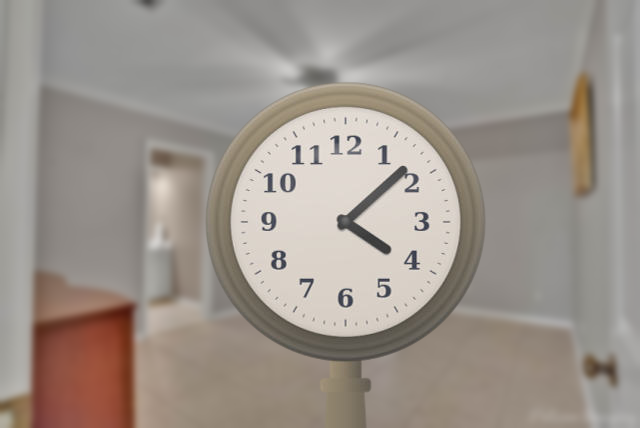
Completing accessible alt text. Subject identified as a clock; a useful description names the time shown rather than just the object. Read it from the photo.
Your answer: 4:08
